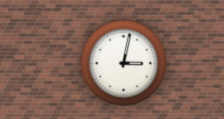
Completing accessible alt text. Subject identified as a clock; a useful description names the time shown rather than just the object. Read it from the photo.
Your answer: 3:02
